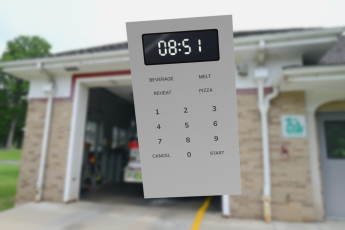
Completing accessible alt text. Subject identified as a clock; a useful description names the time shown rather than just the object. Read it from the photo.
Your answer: 8:51
